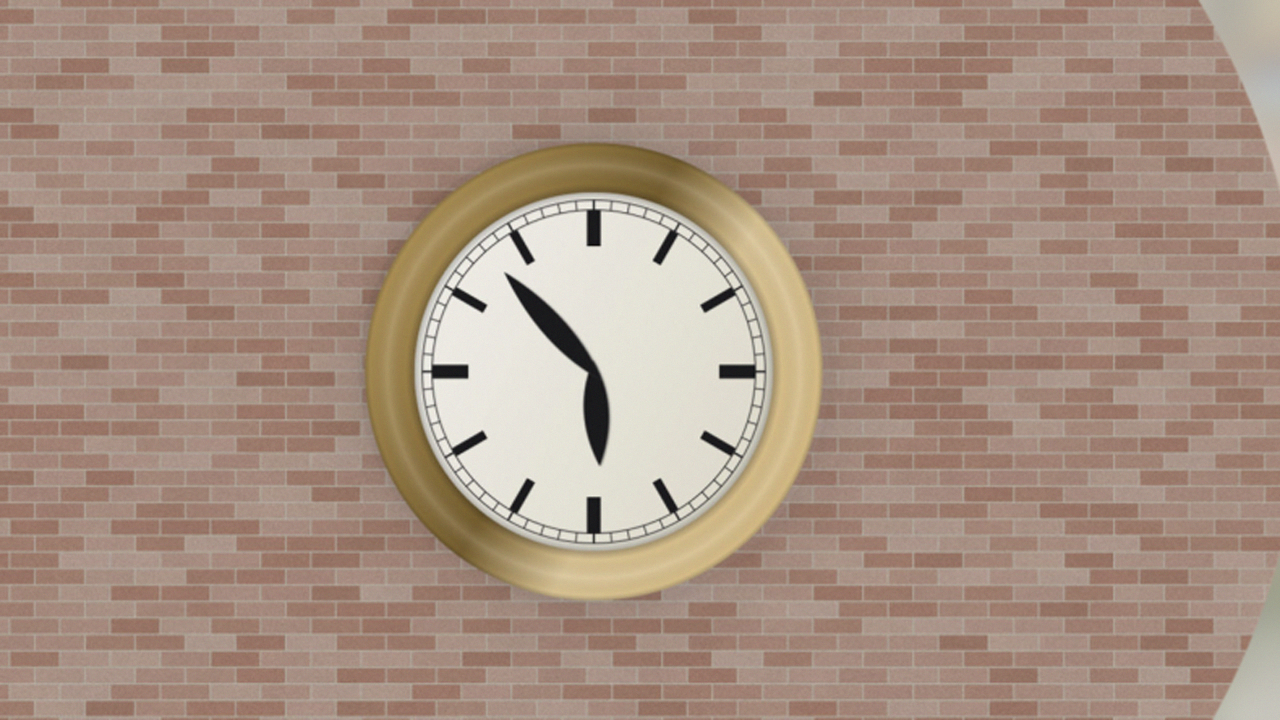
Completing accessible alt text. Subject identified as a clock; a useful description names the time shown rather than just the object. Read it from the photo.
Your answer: 5:53
